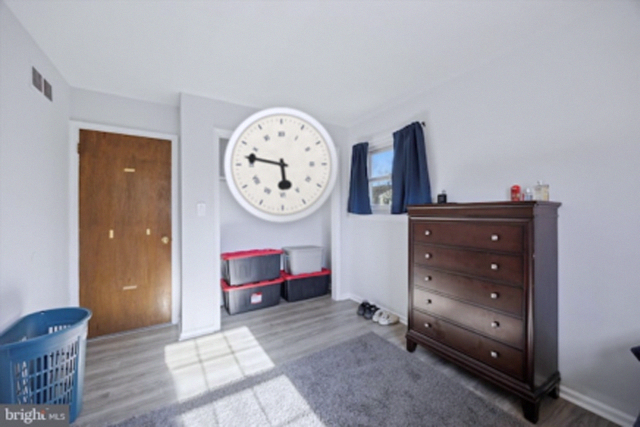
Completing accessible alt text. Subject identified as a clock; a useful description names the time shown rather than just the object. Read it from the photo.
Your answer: 5:47
